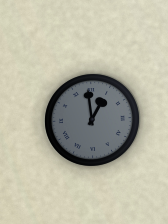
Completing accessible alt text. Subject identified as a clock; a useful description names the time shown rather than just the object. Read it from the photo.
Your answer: 12:59
